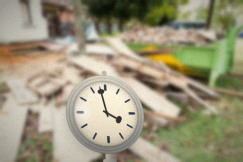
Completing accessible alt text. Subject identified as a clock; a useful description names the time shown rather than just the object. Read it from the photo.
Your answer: 3:58
